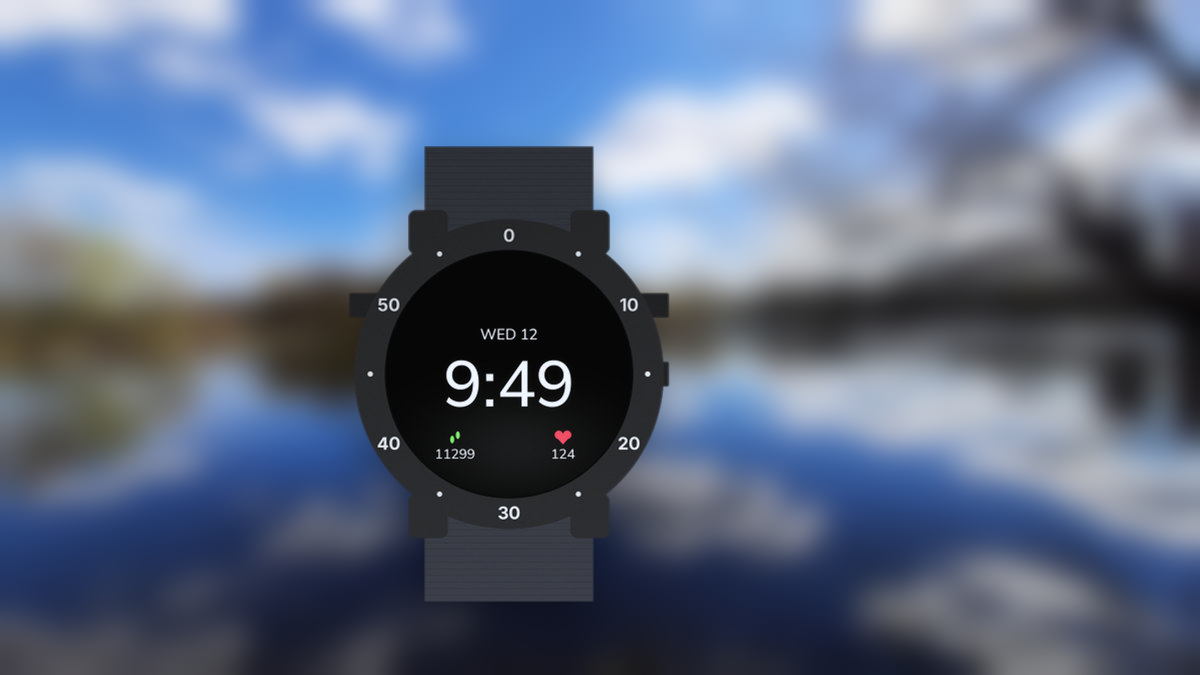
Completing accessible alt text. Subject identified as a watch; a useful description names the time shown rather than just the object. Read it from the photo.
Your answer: 9:49
